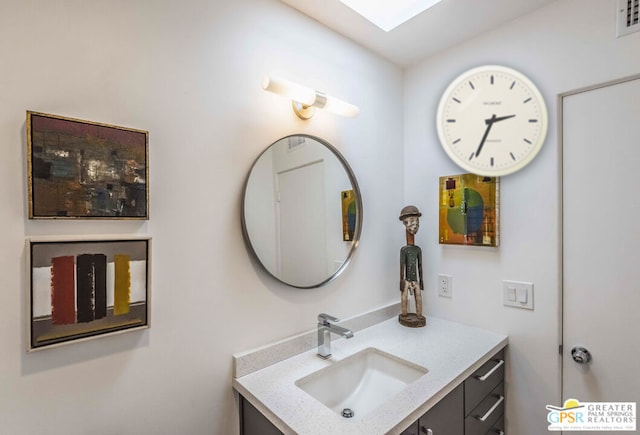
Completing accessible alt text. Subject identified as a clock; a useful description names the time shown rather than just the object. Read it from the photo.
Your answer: 2:34
